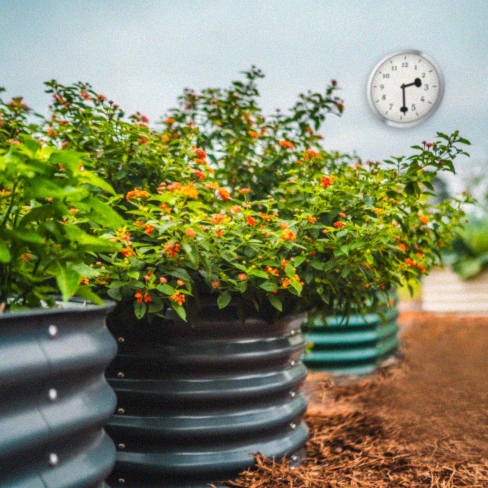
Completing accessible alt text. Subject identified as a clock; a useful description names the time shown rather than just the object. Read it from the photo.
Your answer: 2:29
